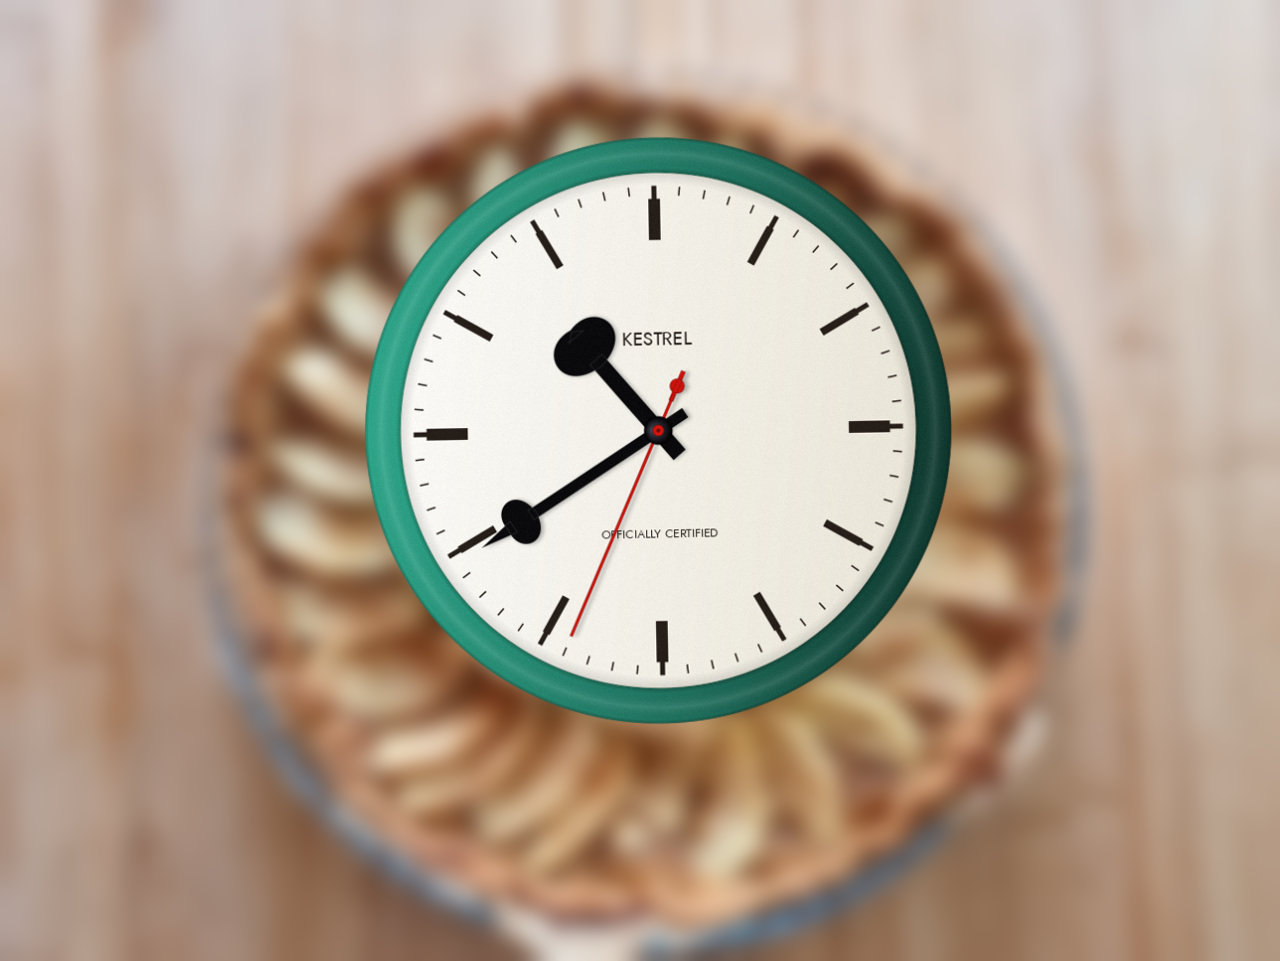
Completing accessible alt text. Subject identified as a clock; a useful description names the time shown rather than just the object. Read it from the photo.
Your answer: 10:39:34
